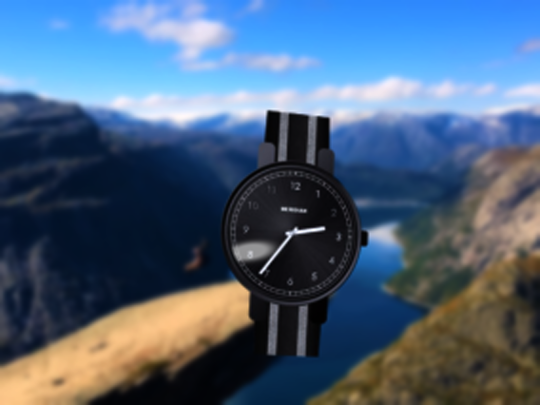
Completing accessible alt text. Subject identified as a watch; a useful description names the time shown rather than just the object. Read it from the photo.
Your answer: 2:36
